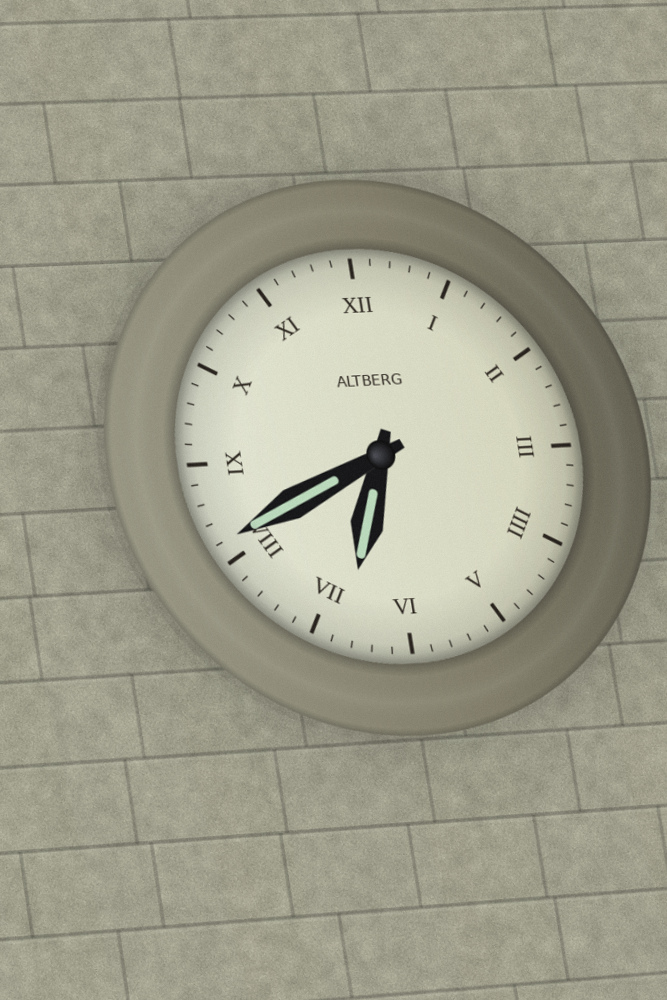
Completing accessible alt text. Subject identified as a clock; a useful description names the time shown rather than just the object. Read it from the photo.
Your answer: 6:41
